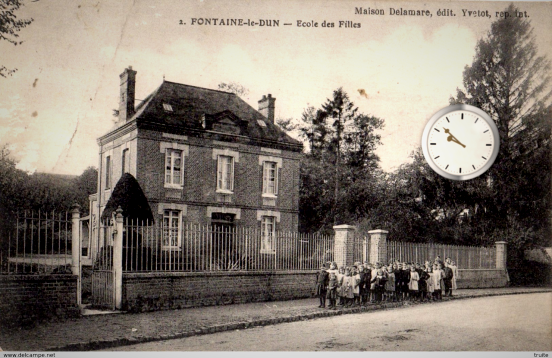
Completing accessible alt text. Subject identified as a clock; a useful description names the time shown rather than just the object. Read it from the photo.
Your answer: 9:52
